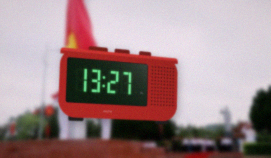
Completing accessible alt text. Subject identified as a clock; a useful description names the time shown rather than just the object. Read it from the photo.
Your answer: 13:27
